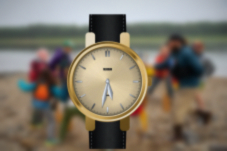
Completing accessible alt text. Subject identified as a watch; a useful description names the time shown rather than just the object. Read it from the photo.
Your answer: 5:32
